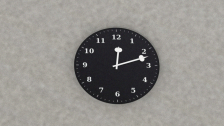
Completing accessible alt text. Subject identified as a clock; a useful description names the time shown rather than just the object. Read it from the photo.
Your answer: 12:12
